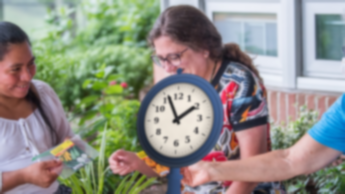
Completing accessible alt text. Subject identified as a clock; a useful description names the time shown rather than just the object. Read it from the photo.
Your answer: 1:56
